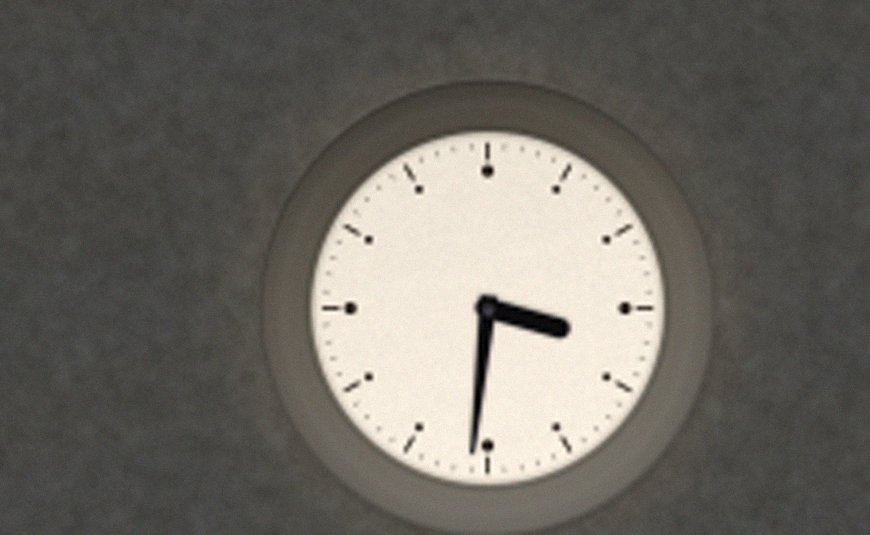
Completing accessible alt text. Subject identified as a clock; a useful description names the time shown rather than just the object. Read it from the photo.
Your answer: 3:31
